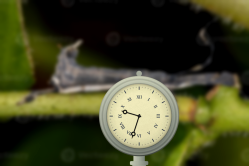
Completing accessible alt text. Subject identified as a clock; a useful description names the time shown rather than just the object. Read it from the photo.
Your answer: 9:33
